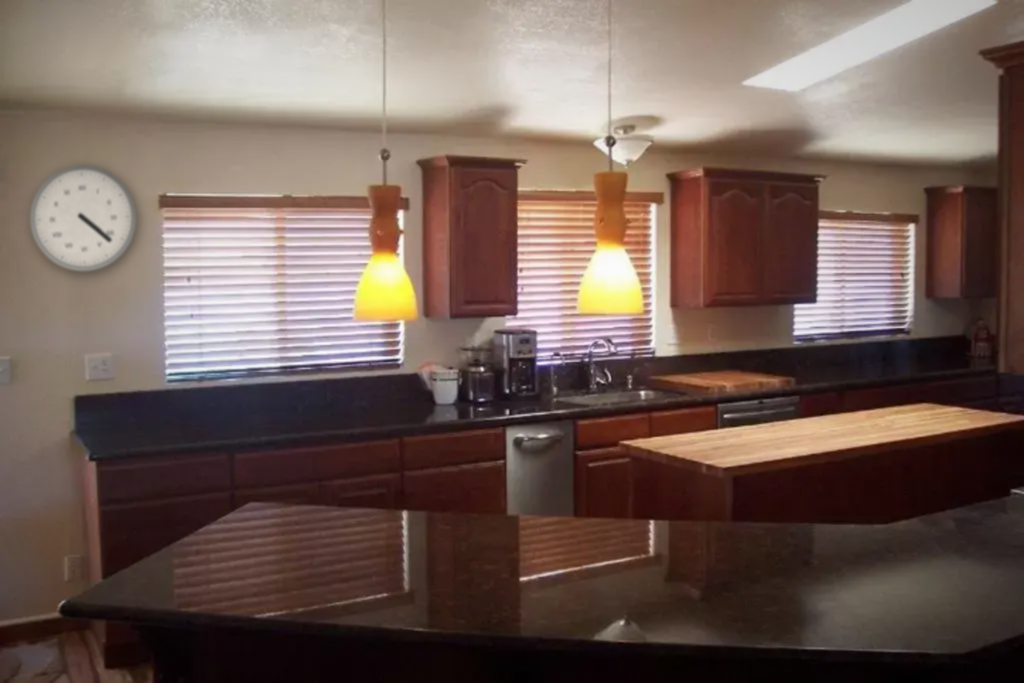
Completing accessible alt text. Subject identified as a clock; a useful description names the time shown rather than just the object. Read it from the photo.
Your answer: 4:22
